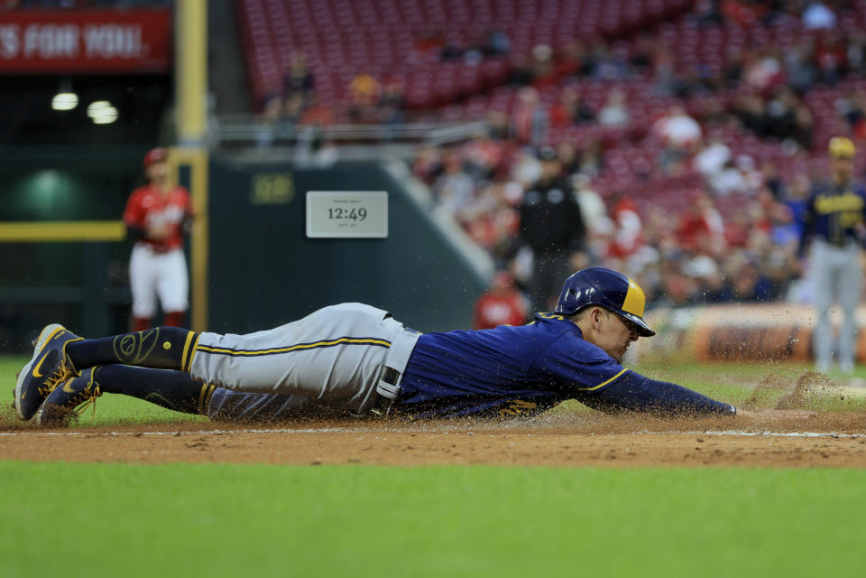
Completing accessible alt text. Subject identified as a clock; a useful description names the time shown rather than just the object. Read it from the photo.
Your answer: 12:49
